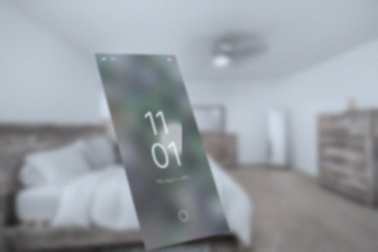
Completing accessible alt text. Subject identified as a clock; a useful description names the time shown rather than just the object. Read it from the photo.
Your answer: 11:01
